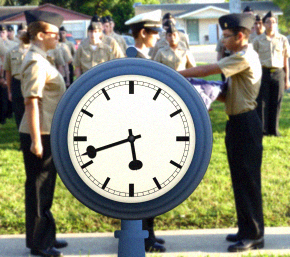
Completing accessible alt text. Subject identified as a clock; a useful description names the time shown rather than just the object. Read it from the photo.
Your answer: 5:42
